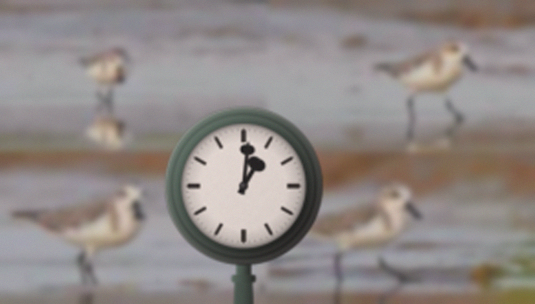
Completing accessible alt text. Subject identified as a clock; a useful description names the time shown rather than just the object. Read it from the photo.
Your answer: 1:01
